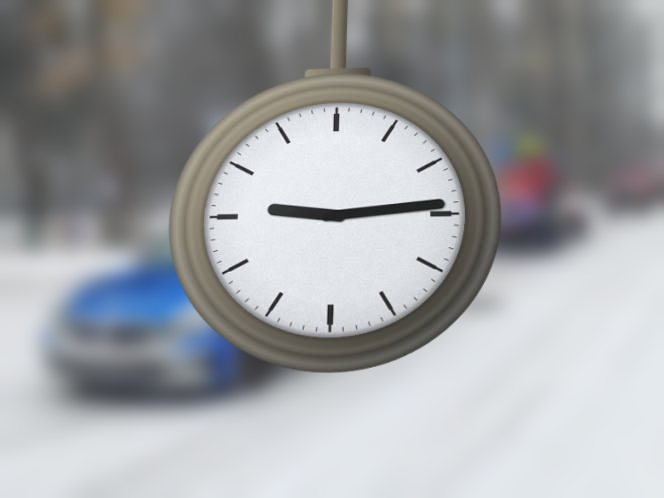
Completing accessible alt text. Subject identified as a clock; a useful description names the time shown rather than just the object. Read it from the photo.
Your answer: 9:14
